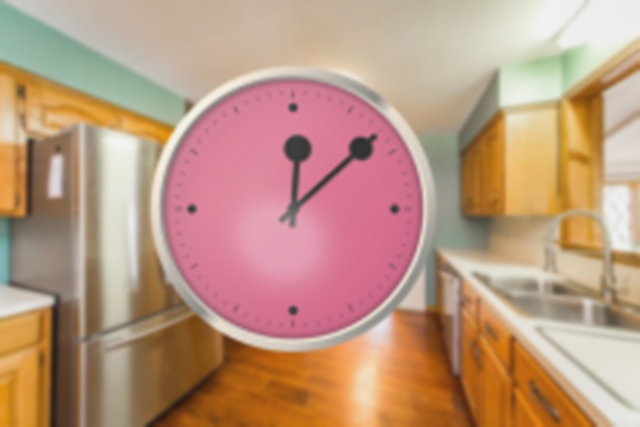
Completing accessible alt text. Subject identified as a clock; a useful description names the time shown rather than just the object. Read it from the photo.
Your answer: 12:08
